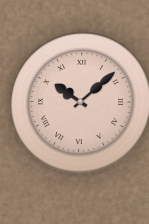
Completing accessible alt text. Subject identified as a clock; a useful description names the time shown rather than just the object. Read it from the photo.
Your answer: 10:08
